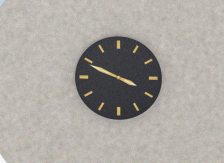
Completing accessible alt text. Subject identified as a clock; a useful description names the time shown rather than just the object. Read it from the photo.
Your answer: 3:49
